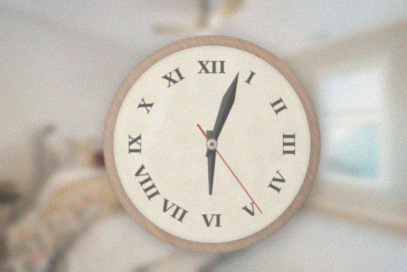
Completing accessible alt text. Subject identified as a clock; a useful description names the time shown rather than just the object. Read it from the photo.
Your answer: 6:03:24
